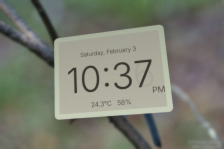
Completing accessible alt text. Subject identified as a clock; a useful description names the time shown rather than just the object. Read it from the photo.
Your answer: 10:37
